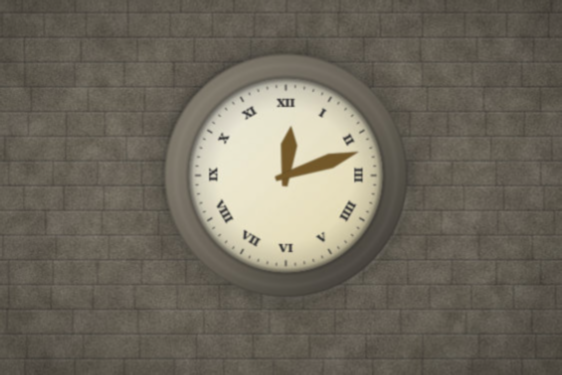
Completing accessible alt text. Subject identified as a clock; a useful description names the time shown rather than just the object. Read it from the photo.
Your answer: 12:12
